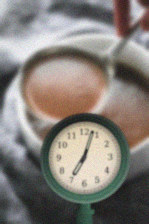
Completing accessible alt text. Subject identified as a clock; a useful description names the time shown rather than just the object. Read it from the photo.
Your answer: 7:03
